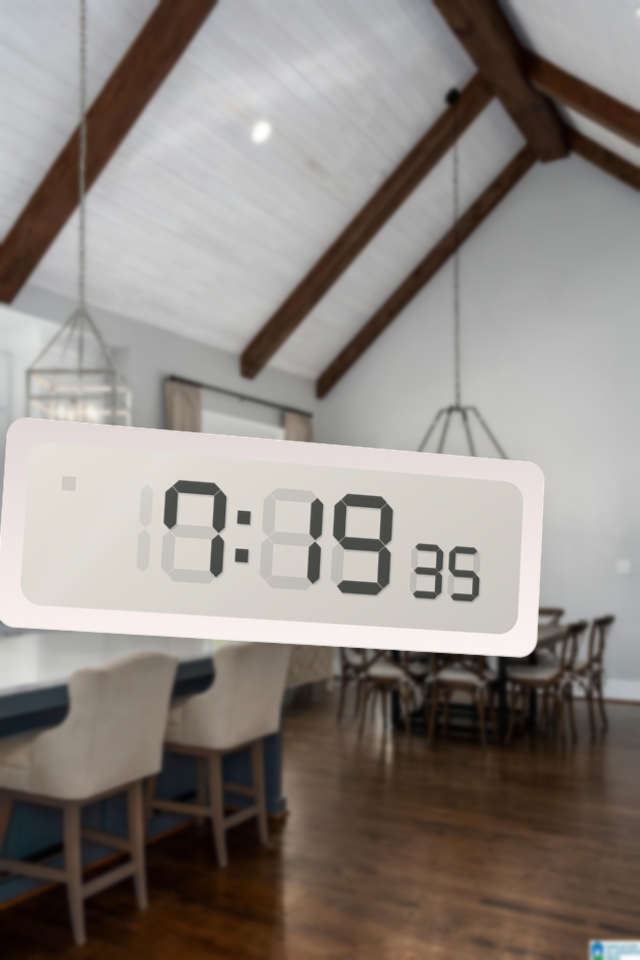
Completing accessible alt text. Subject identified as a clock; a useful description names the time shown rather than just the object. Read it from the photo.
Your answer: 7:19:35
